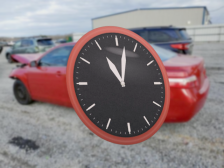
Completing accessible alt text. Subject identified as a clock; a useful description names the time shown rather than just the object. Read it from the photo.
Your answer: 11:02
